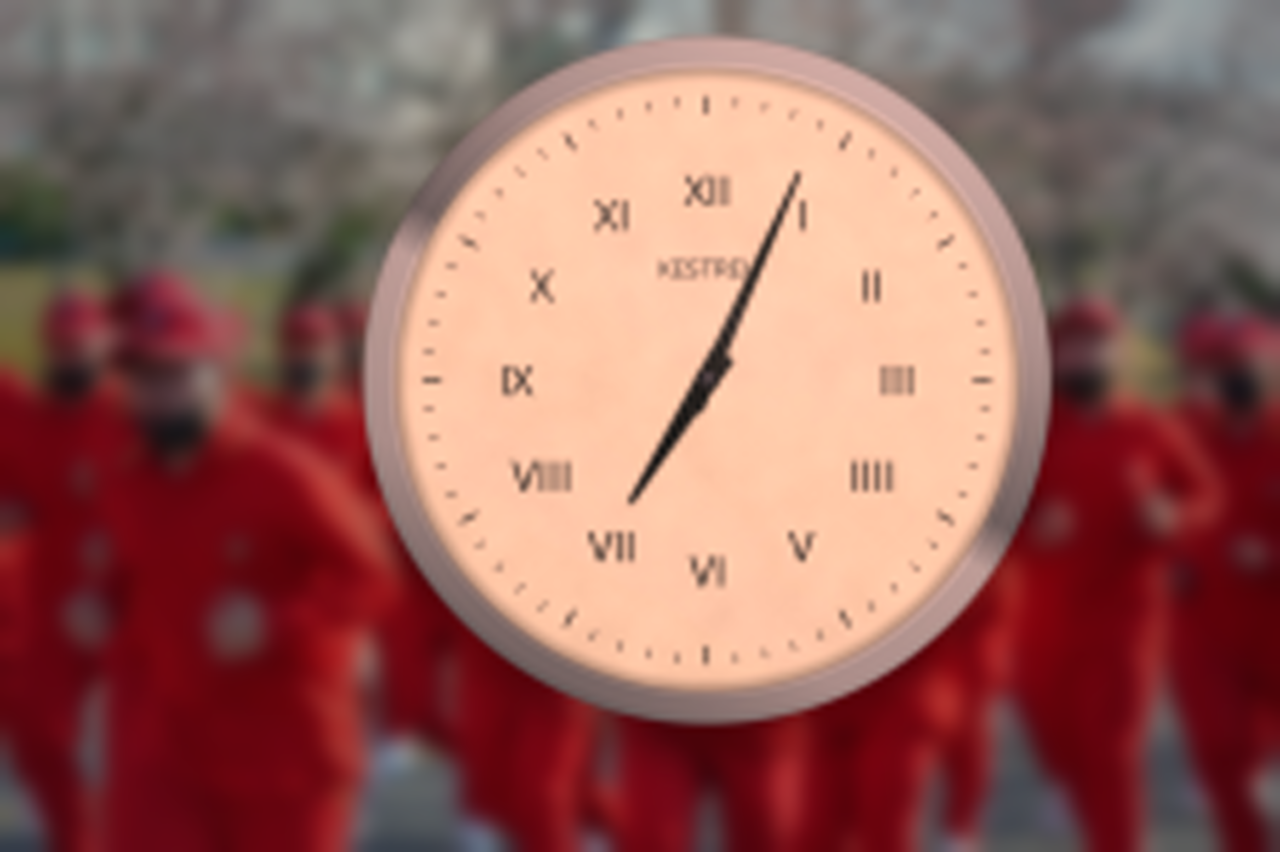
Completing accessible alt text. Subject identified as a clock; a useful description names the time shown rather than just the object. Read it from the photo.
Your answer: 7:04
